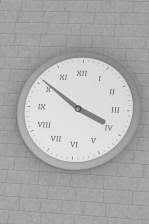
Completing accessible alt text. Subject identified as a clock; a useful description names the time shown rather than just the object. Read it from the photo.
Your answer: 3:51
